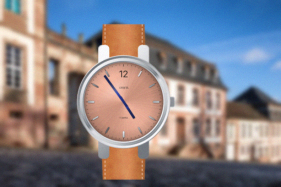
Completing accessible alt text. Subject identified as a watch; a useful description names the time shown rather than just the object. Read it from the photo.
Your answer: 4:54
